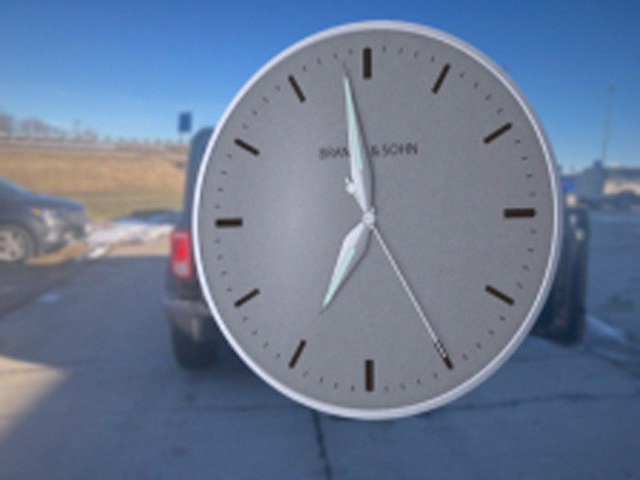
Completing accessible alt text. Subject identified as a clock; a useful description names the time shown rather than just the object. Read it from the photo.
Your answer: 6:58:25
